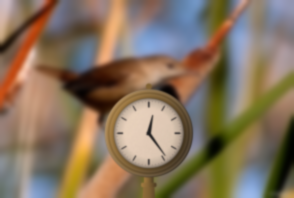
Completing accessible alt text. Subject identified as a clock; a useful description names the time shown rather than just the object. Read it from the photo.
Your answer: 12:24
